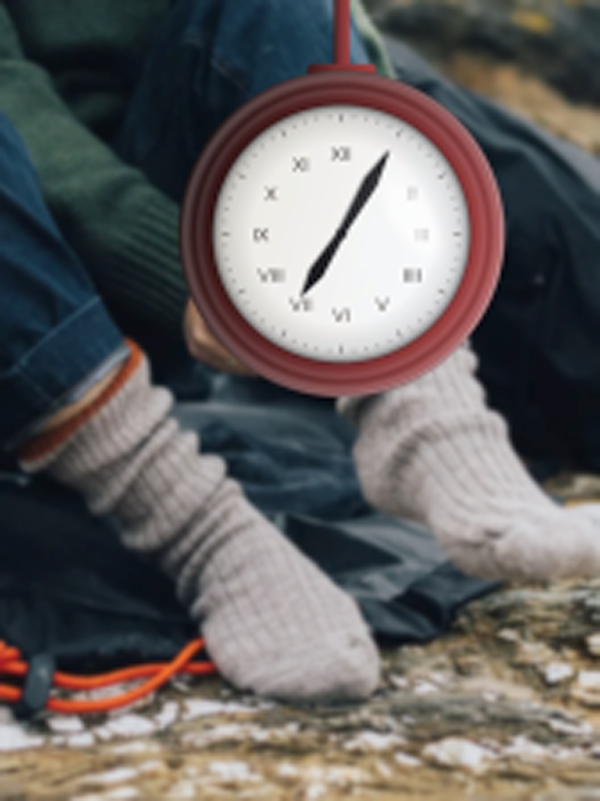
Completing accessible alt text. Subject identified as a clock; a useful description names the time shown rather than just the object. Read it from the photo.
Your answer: 7:05
